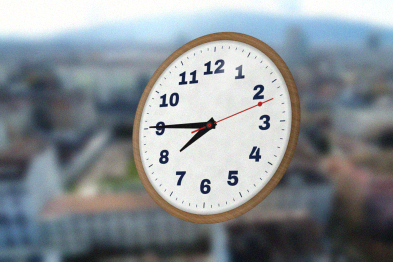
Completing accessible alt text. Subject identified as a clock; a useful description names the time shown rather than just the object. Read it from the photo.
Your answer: 7:45:12
